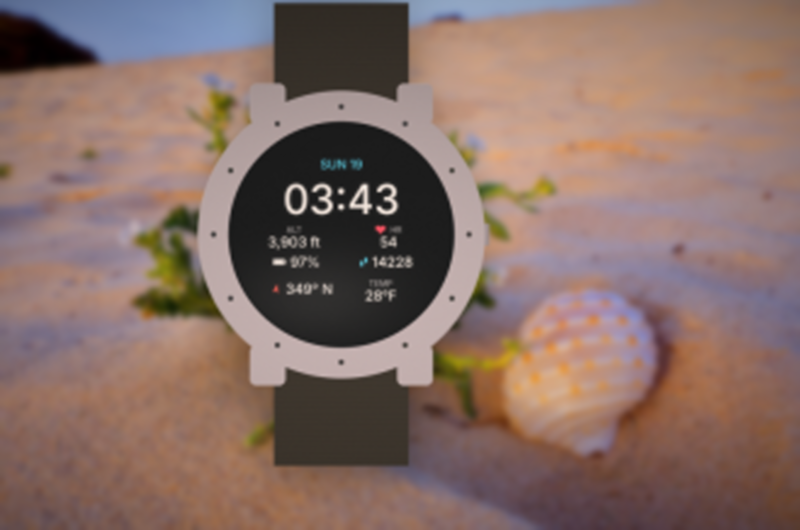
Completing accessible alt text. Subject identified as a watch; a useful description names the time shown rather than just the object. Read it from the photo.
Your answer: 3:43
